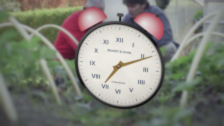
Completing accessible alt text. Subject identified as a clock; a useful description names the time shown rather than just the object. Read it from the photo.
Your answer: 7:11
